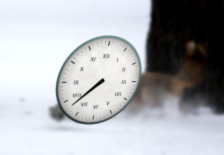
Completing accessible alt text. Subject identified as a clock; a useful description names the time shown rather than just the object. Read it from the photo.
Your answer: 7:38
